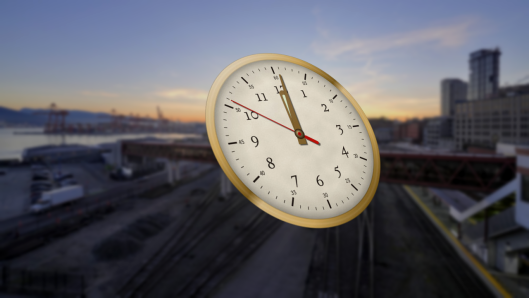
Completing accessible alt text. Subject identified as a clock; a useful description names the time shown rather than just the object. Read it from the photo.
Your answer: 12:00:51
